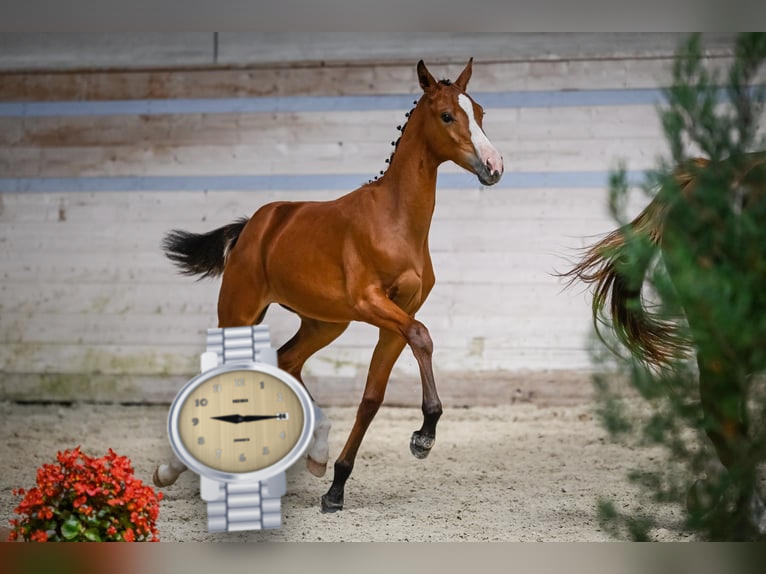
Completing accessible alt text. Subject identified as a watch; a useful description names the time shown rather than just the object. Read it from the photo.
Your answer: 9:15
